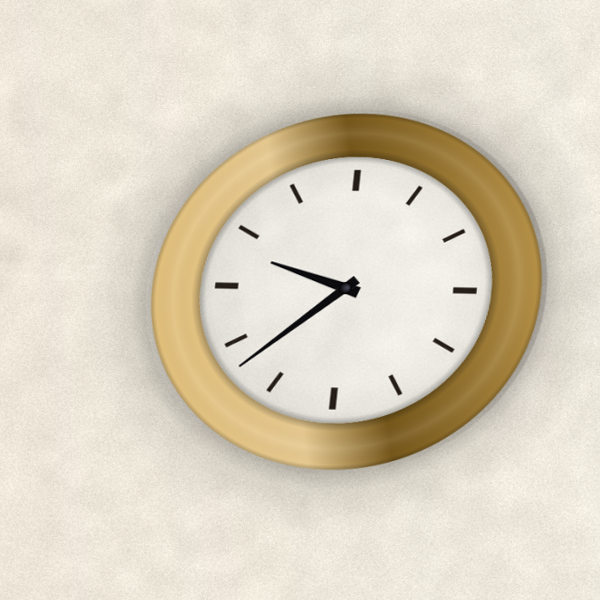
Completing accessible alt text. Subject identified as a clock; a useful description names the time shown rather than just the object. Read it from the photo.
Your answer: 9:38
